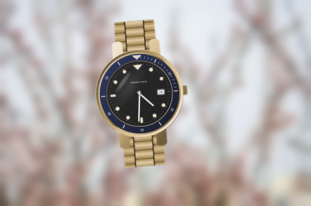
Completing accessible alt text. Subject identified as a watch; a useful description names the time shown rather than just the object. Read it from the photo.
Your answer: 4:31
